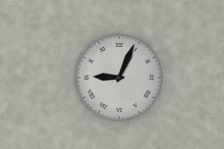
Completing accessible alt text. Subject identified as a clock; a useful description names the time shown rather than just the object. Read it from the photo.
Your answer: 9:04
